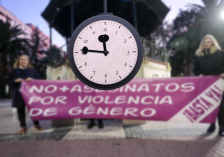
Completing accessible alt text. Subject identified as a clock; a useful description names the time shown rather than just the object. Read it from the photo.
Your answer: 11:46
